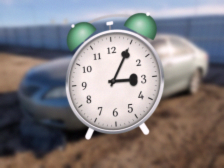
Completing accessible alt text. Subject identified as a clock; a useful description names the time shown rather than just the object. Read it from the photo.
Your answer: 3:05
